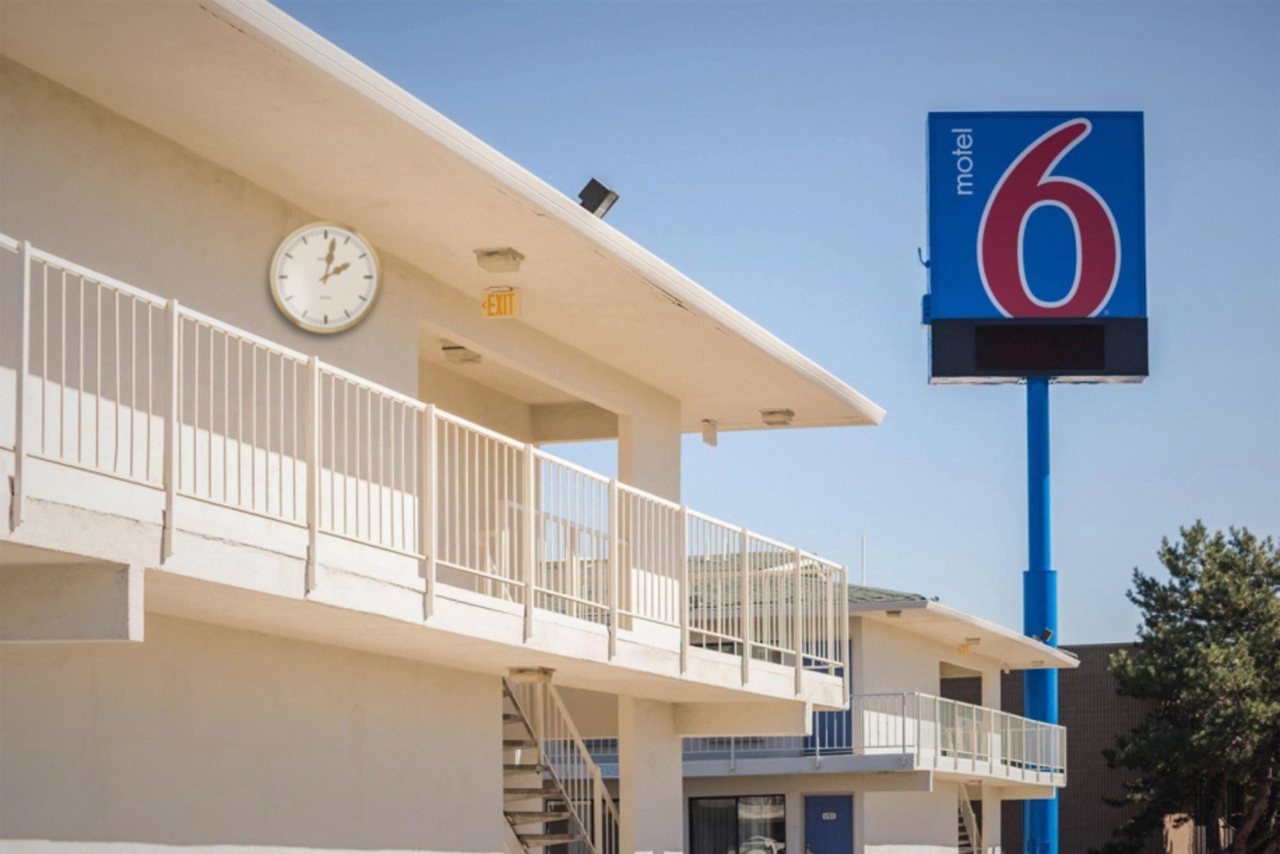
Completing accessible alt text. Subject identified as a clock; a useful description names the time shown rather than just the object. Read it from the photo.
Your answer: 2:02
